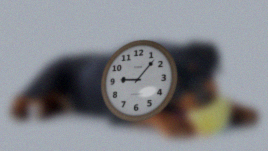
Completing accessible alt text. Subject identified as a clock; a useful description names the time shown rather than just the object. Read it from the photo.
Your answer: 9:07
